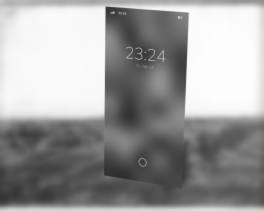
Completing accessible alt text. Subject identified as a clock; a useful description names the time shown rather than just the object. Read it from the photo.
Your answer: 23:24
